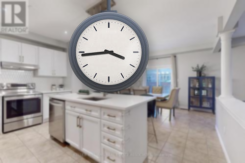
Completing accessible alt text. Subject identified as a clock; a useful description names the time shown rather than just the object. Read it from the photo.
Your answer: 3:44
